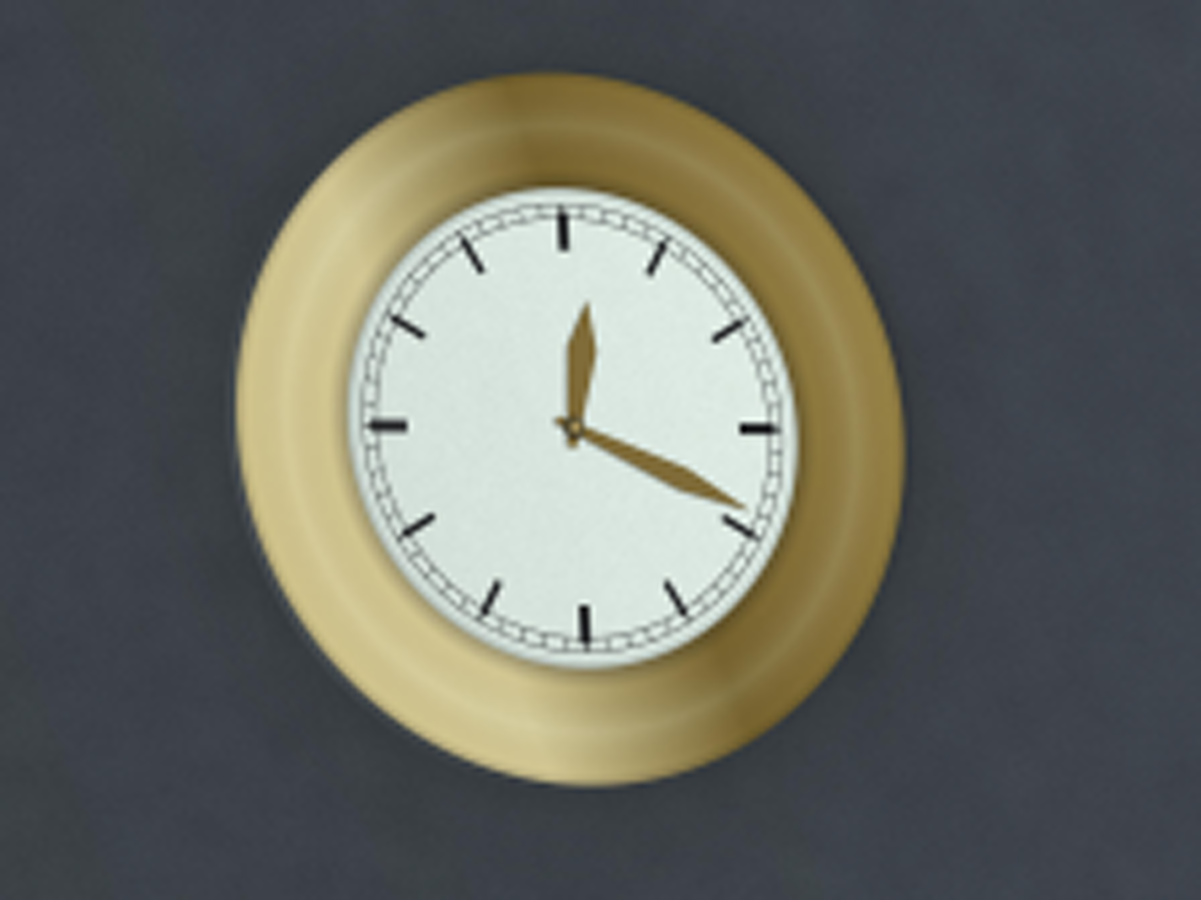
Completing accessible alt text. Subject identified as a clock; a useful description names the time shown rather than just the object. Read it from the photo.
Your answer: 12:19
